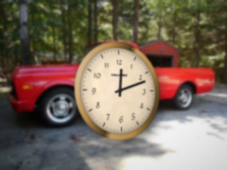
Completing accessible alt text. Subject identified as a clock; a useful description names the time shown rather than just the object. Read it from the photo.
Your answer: 12:12
